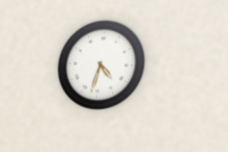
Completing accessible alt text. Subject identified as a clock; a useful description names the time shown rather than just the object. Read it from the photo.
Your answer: 4:32
